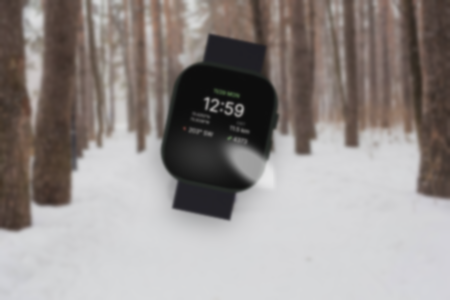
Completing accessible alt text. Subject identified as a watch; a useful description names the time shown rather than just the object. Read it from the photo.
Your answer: 12:59
